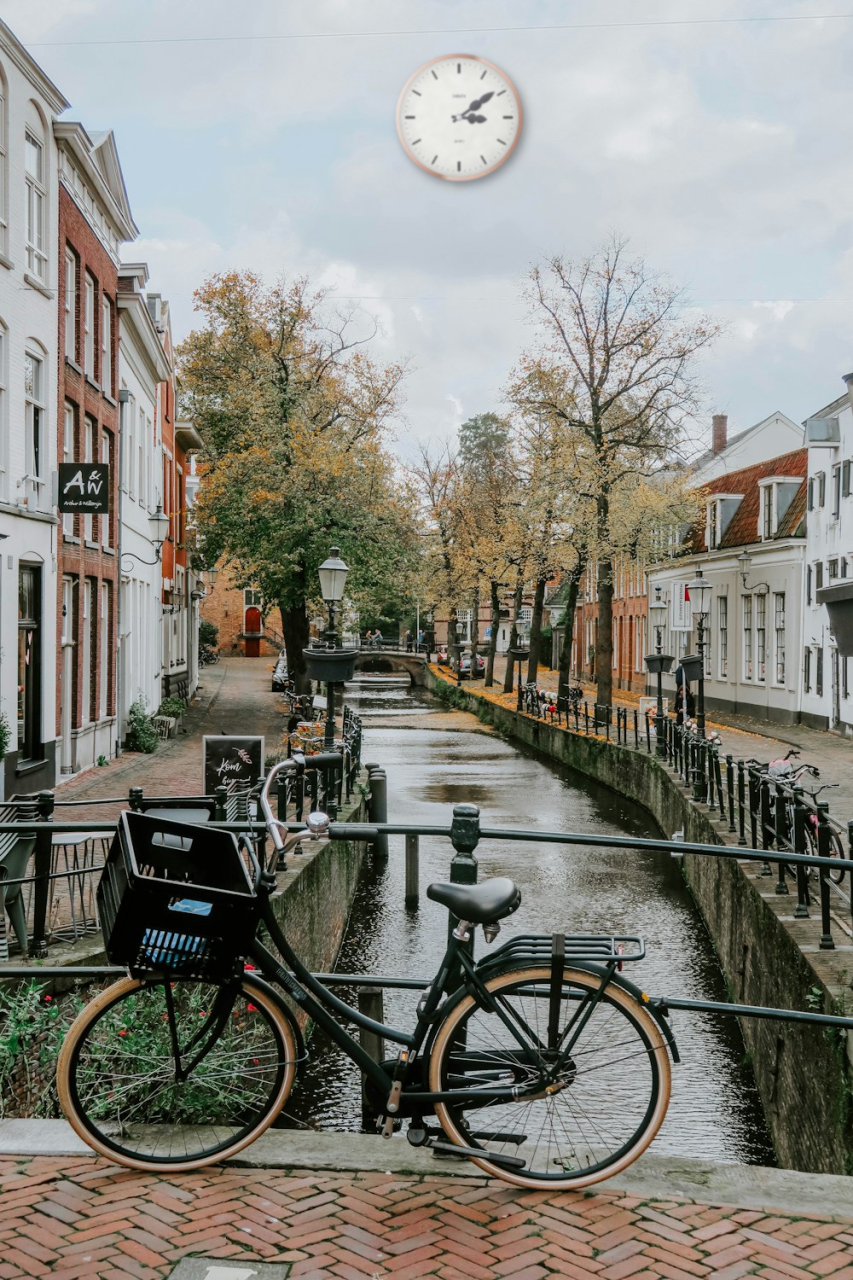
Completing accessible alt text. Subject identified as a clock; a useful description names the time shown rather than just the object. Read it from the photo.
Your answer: 3:09
